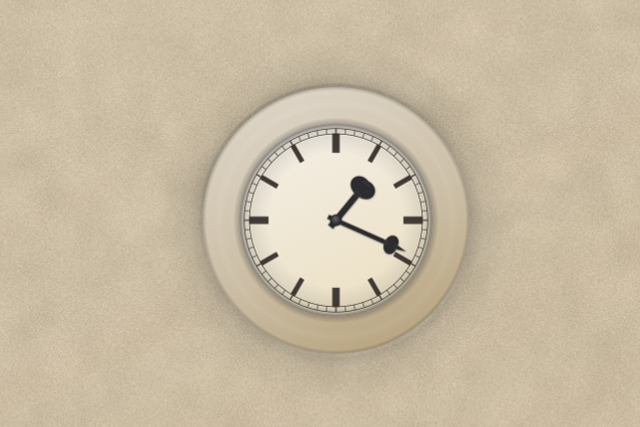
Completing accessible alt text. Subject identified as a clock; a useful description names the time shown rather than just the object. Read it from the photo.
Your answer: 1:19
